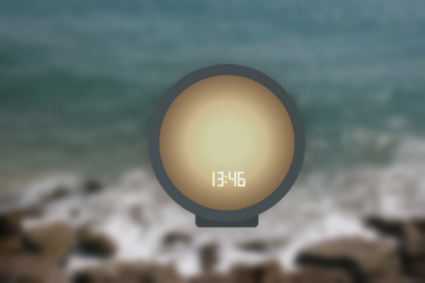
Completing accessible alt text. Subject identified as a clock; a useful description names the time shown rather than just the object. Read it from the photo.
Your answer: 13:46
